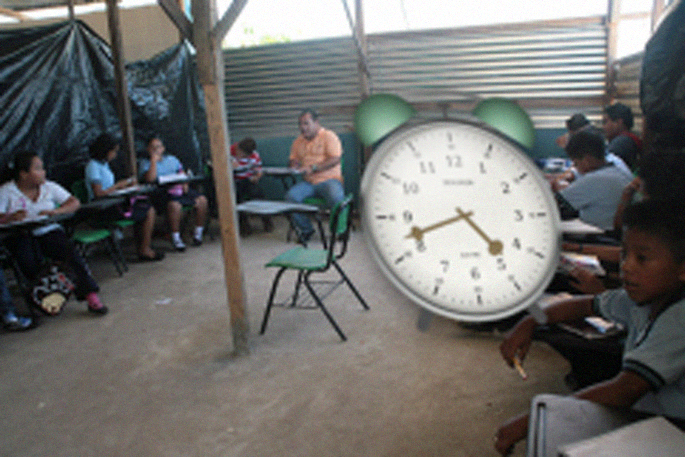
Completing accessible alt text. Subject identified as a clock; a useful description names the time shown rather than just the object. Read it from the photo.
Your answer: 4:42
